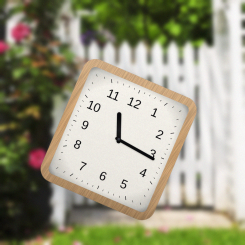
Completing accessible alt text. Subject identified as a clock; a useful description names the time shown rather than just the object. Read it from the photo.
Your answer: 11:16
